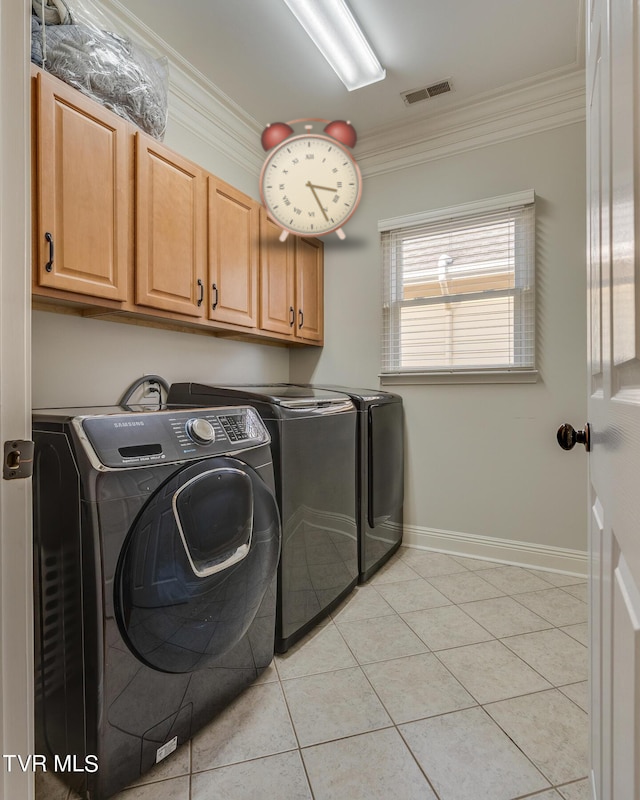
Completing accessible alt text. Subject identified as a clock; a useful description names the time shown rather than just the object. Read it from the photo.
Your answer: 3:26
